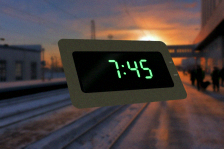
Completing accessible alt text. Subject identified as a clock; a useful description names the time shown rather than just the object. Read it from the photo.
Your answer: 7:45
